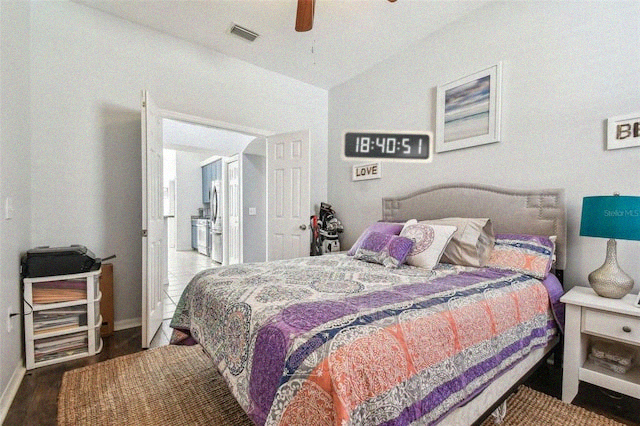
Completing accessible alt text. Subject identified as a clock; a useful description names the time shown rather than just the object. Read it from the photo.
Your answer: 18:40:51
